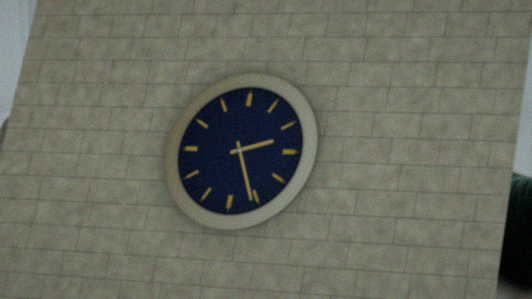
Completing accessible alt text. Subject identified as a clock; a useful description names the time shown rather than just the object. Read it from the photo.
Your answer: 2:26
